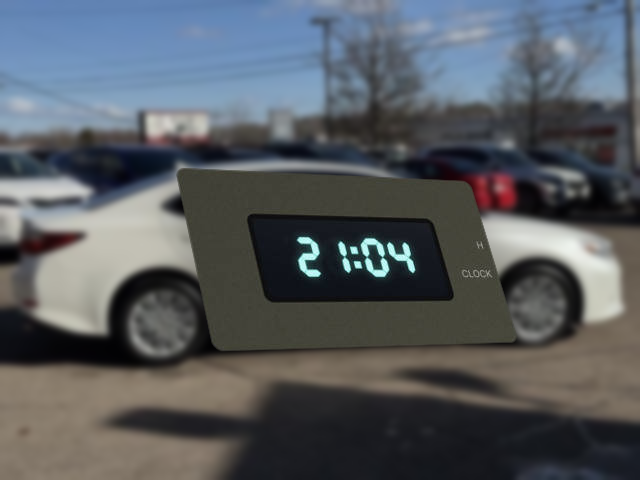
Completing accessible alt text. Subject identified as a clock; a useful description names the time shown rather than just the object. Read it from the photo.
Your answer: 21:04
